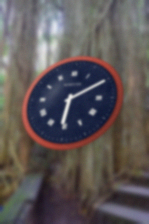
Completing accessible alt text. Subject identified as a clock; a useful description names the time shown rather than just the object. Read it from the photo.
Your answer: 6:10
